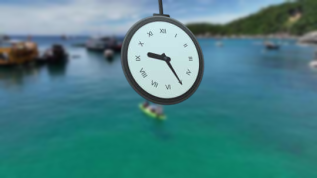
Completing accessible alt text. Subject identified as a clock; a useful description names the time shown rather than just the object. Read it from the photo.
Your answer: 9:25
